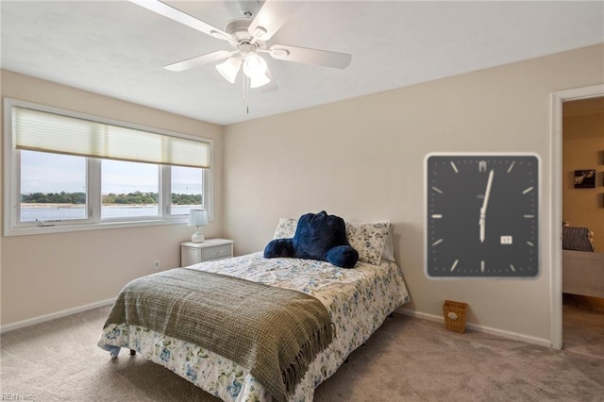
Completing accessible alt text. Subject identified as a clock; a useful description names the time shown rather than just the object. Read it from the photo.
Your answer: 6:02
